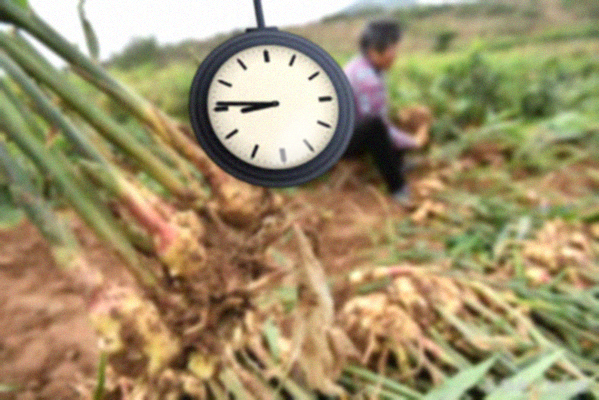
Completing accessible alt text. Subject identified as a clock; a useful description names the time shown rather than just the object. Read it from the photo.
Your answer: 8:46
